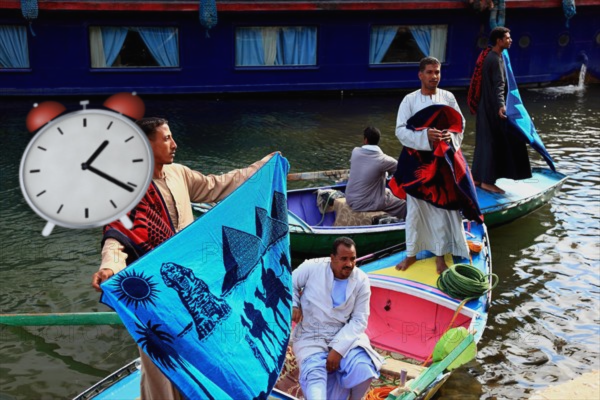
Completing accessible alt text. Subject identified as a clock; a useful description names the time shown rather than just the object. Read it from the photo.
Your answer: 1:21
